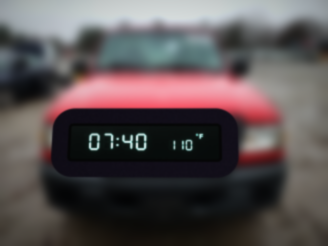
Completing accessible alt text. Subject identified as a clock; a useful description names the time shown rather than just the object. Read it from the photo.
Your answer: 7:40
